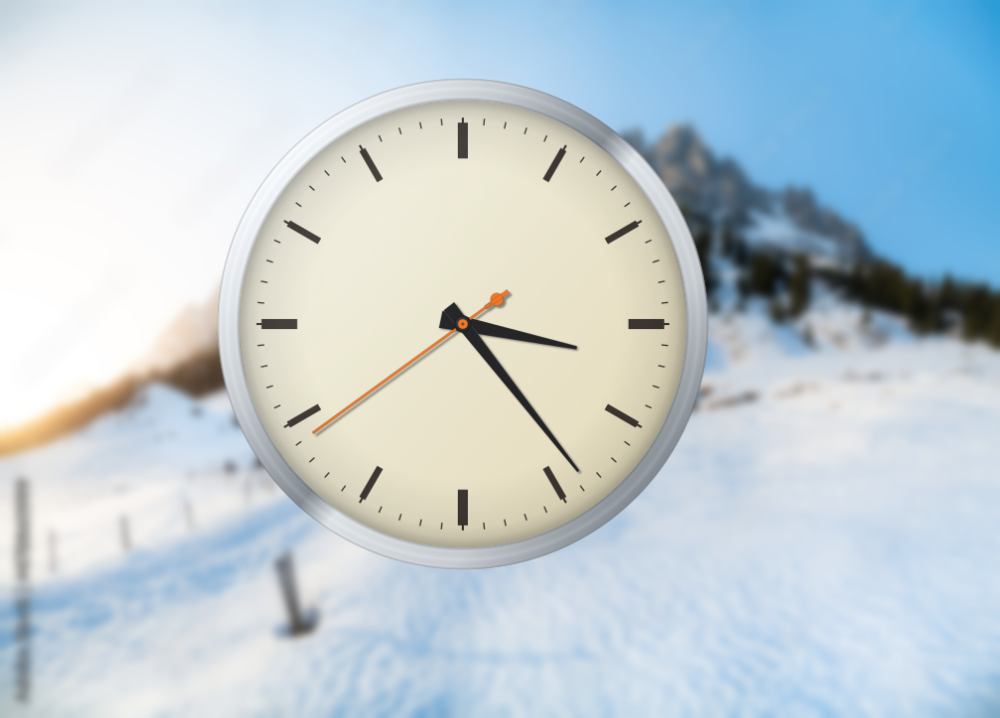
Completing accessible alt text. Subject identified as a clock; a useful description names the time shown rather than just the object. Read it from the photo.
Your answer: 3:23:39
